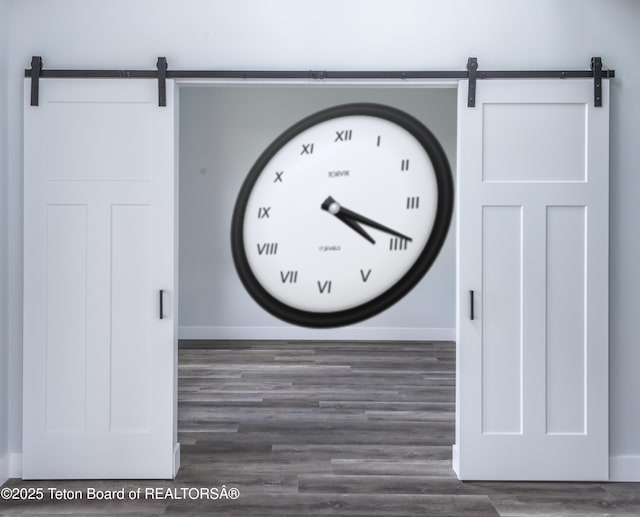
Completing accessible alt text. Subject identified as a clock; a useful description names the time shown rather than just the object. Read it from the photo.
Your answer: 4:19
